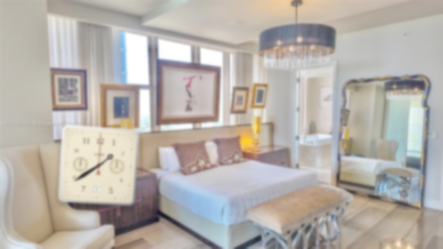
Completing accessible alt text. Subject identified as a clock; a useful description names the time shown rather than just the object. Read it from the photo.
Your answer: 1:39
